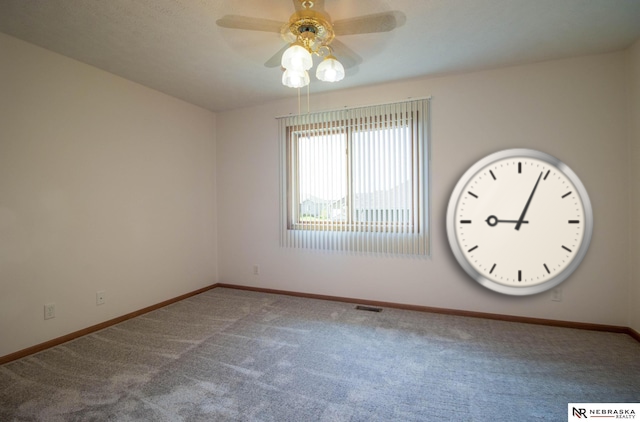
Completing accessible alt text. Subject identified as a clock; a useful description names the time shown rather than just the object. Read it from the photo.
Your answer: 9:04
